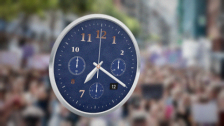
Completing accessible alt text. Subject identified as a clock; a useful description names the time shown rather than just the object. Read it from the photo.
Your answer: 7:20
